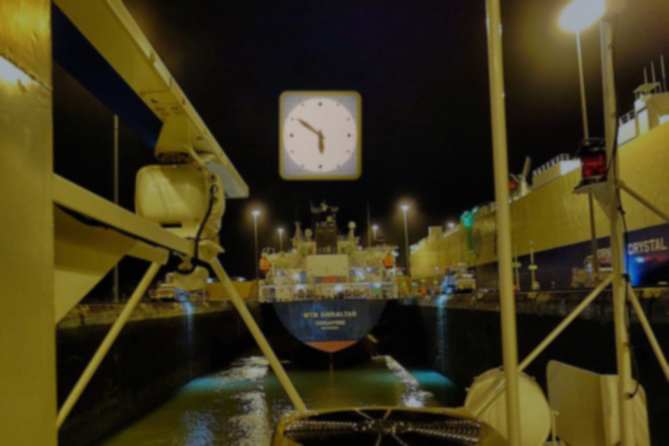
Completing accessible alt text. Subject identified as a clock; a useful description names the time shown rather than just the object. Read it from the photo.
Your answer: 5:51
